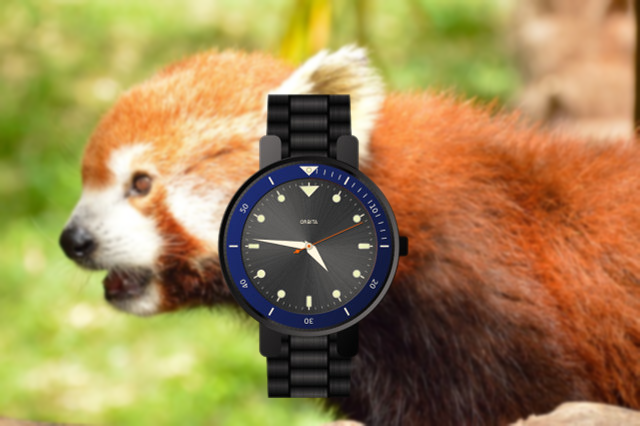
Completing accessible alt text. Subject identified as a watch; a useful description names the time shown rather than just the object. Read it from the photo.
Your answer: 4:46:11
